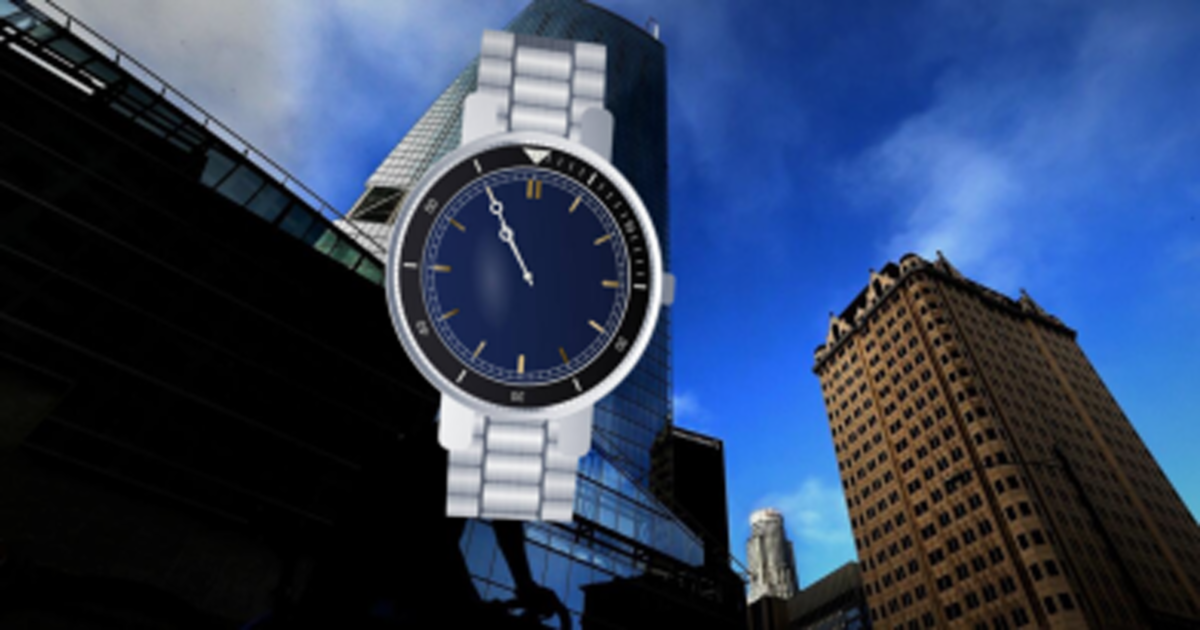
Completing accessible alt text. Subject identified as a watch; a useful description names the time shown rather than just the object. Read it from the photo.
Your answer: 10:55
